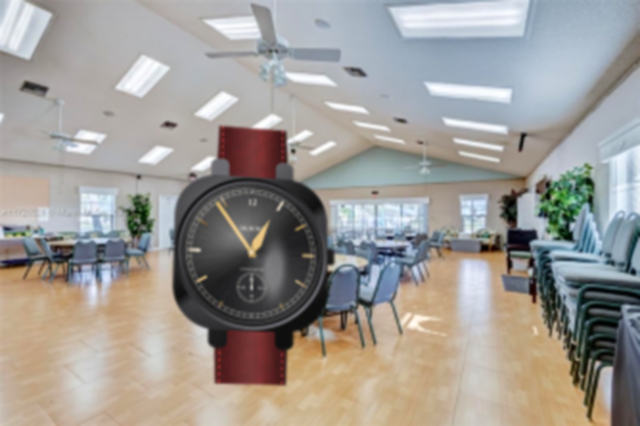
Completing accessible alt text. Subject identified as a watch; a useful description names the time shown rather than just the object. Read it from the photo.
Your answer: 12:54
